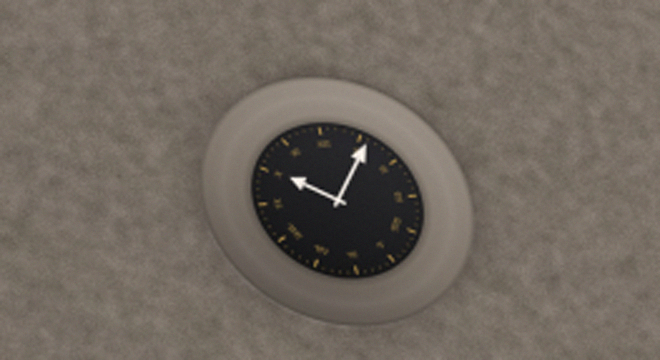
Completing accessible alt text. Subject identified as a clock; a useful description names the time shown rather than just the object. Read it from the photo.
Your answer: 10:06
